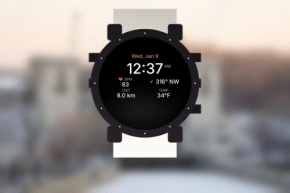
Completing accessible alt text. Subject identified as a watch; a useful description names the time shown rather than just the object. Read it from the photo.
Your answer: 12:37
